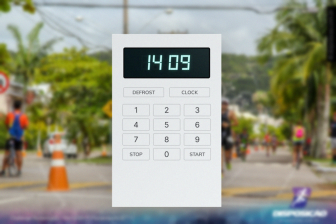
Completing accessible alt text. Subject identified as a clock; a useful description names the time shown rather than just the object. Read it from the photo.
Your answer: 14:09
